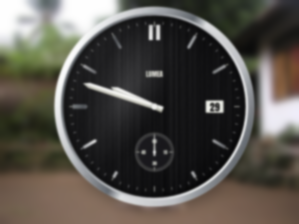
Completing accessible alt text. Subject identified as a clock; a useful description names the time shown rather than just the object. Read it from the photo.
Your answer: 9:48
